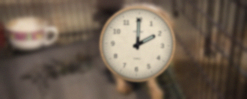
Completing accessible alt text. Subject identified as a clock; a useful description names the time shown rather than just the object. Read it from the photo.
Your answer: 2:00
